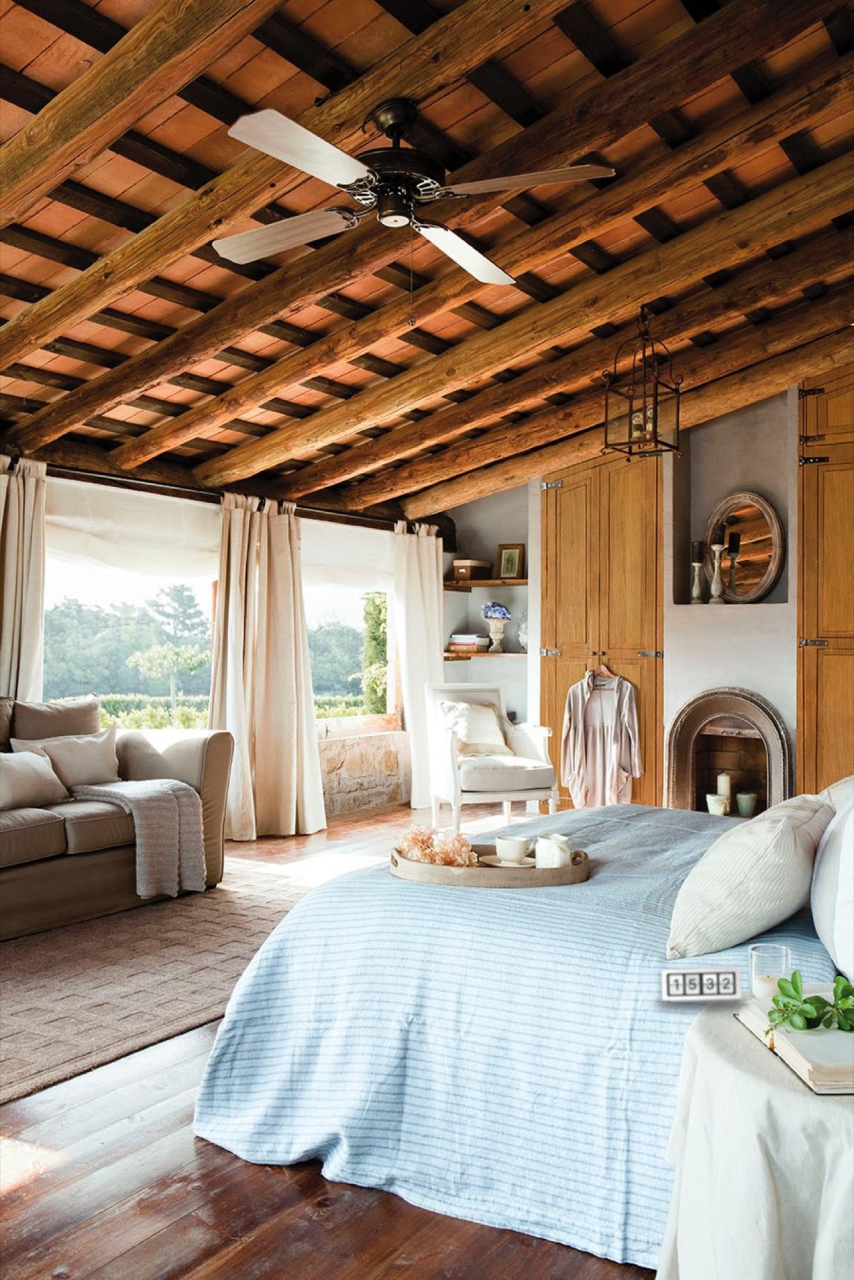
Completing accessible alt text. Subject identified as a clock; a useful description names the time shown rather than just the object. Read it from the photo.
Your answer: 15:32
